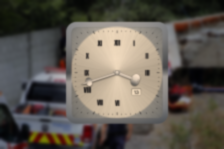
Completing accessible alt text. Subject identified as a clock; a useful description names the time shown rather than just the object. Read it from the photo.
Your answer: 3:42
